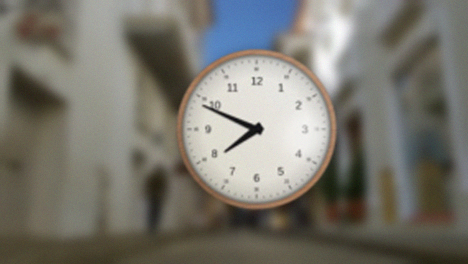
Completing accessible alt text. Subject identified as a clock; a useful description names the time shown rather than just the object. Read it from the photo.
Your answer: 7:49
